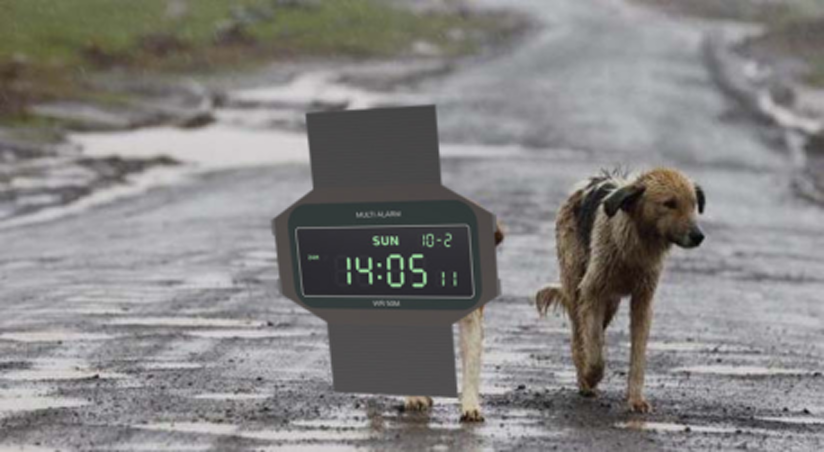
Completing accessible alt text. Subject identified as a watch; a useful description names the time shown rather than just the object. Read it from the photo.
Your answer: 14:05:11
